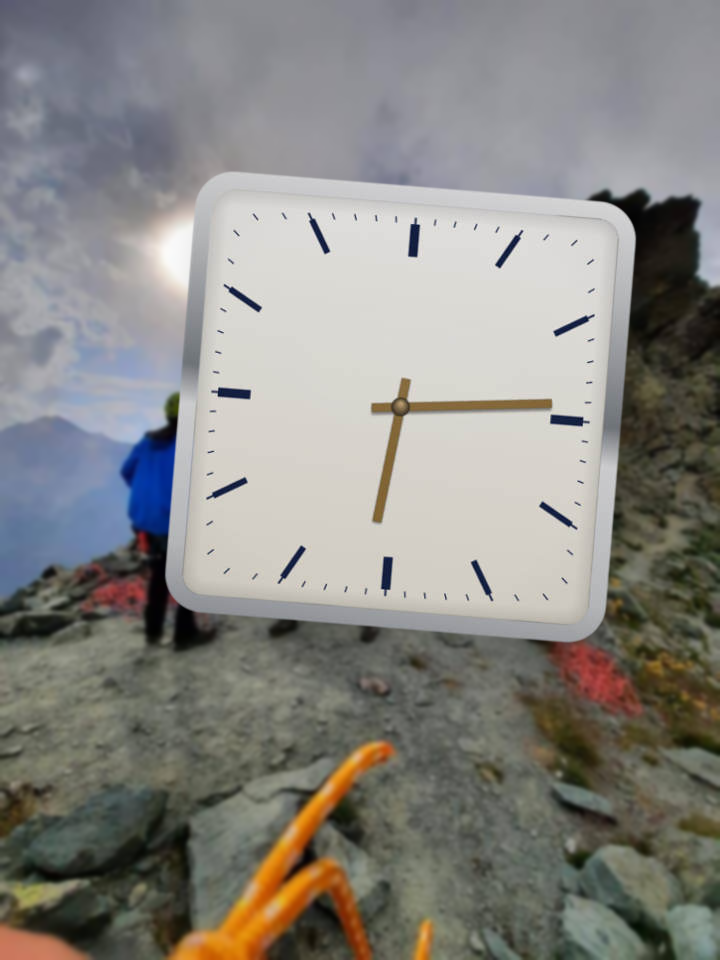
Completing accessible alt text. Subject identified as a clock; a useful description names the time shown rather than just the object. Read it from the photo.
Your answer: 6:14
